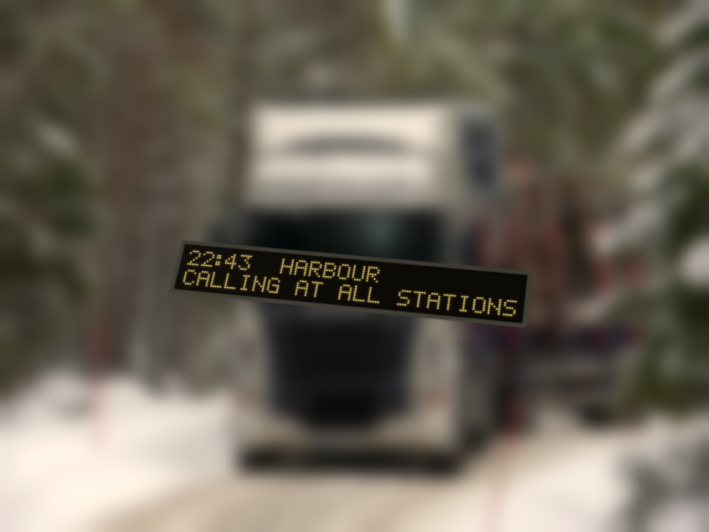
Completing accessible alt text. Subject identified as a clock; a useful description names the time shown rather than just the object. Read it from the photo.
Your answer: 22:43
